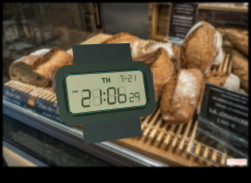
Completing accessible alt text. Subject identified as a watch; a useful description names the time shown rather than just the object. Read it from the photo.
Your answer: 21:06:29
